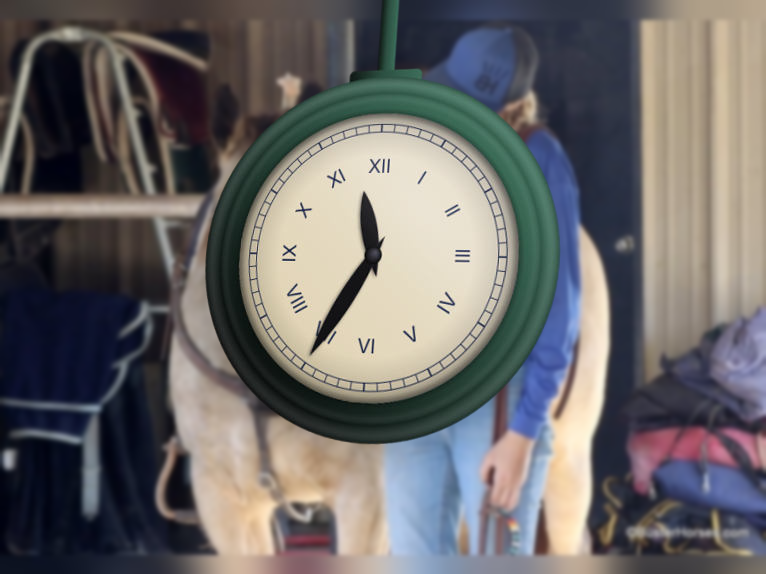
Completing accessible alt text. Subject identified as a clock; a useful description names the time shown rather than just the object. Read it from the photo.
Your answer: 11:35
